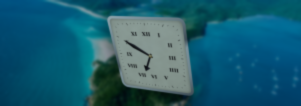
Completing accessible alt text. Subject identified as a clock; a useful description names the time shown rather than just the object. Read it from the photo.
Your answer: 6:50
